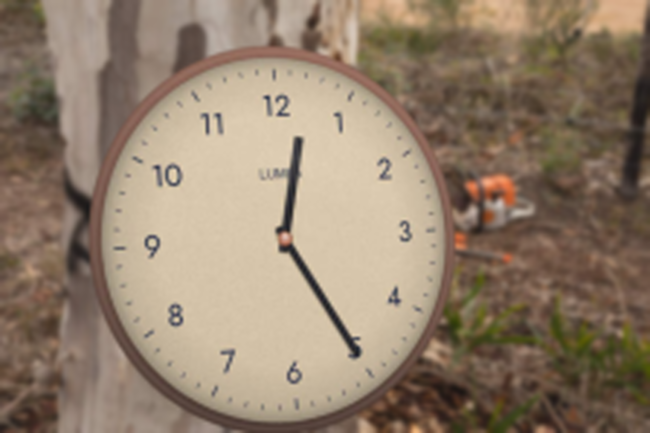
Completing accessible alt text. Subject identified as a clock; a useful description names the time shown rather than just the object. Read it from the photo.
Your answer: 12:25
